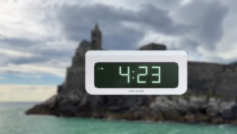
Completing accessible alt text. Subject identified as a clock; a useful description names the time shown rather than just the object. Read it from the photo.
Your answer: 4:23
